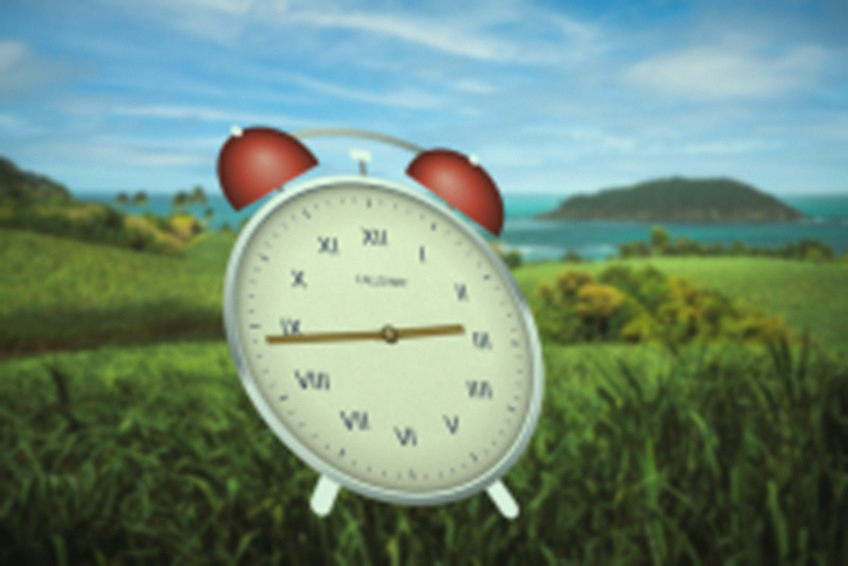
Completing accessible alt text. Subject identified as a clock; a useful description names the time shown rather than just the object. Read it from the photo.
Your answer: 2:44
